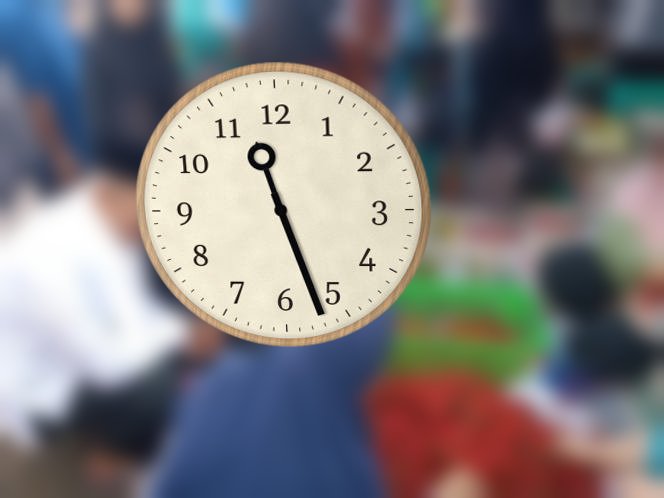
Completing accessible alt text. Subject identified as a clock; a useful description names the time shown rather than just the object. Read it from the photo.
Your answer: 11:27
